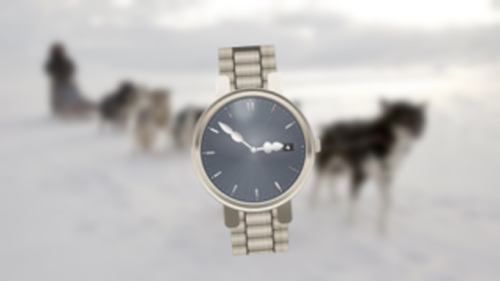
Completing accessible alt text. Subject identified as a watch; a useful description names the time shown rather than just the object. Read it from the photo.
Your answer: 2:52
